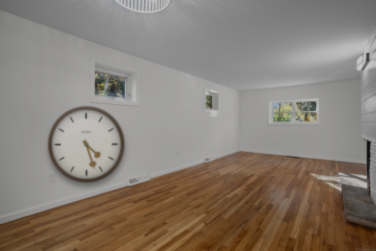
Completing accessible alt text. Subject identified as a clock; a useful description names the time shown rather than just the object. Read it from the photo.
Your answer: 4:27
